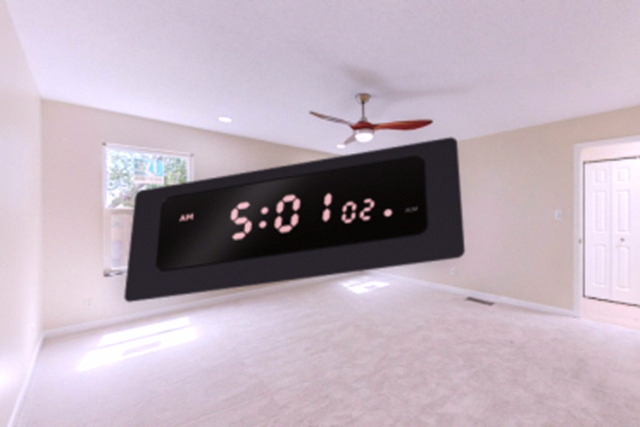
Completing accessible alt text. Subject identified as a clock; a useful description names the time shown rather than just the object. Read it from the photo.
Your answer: 5:01:02
